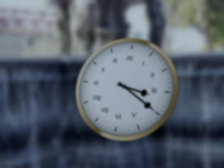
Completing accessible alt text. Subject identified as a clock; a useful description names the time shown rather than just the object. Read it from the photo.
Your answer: 3:20
